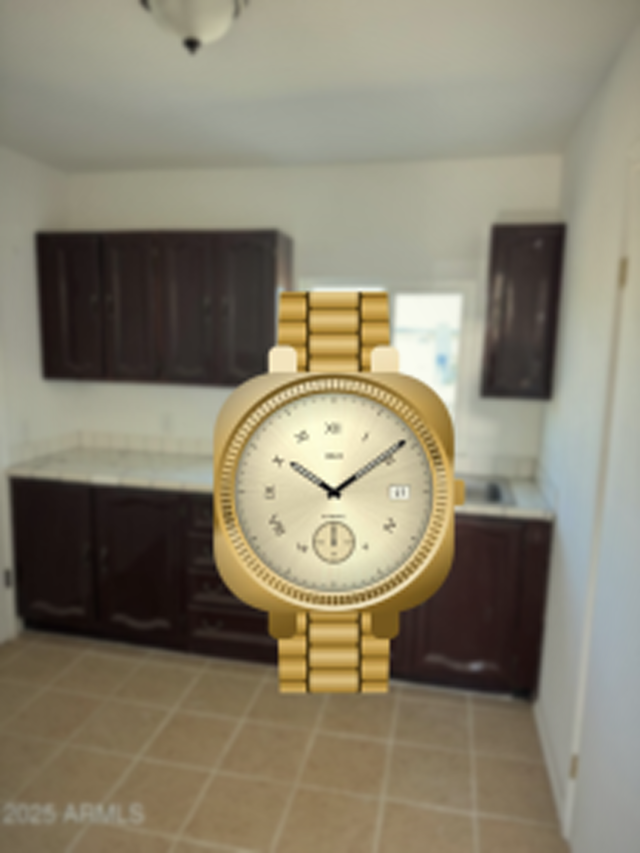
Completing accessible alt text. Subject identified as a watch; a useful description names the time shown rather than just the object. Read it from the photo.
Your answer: 10:09
